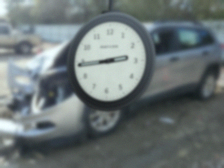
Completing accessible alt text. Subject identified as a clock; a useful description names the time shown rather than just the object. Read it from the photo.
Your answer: 2:44
